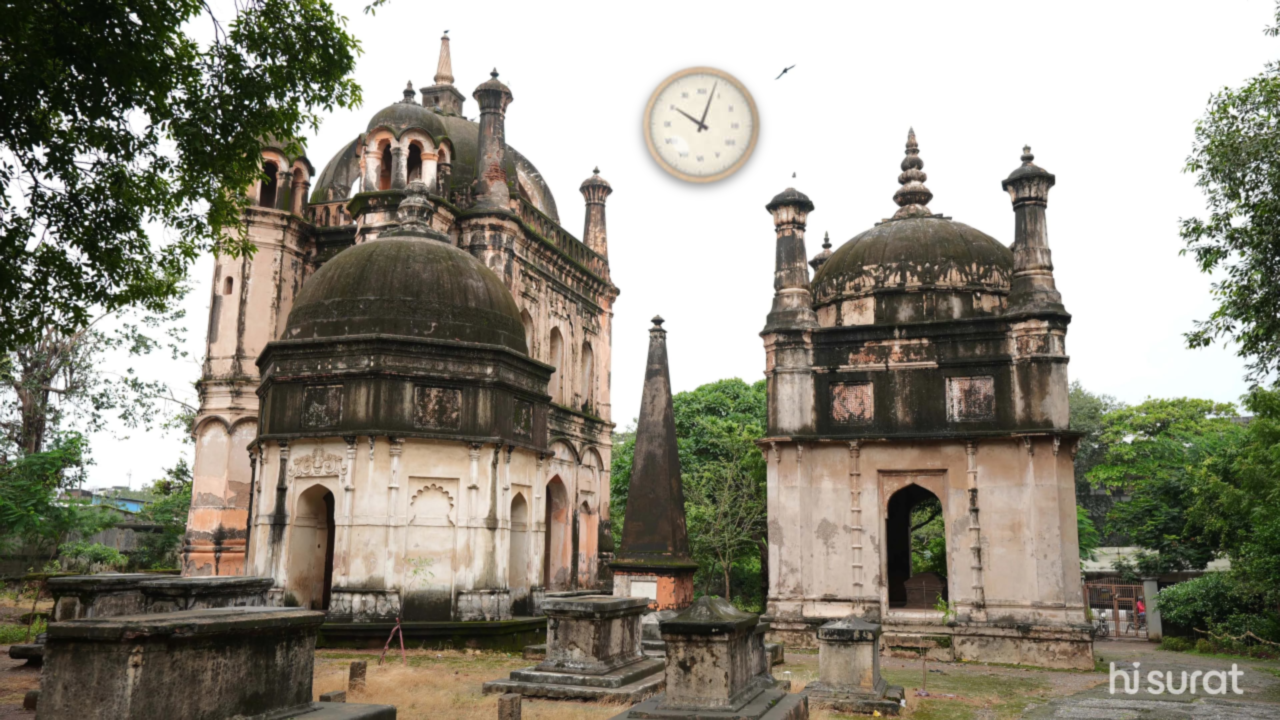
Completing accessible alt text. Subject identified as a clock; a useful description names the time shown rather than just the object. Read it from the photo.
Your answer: 10:03
